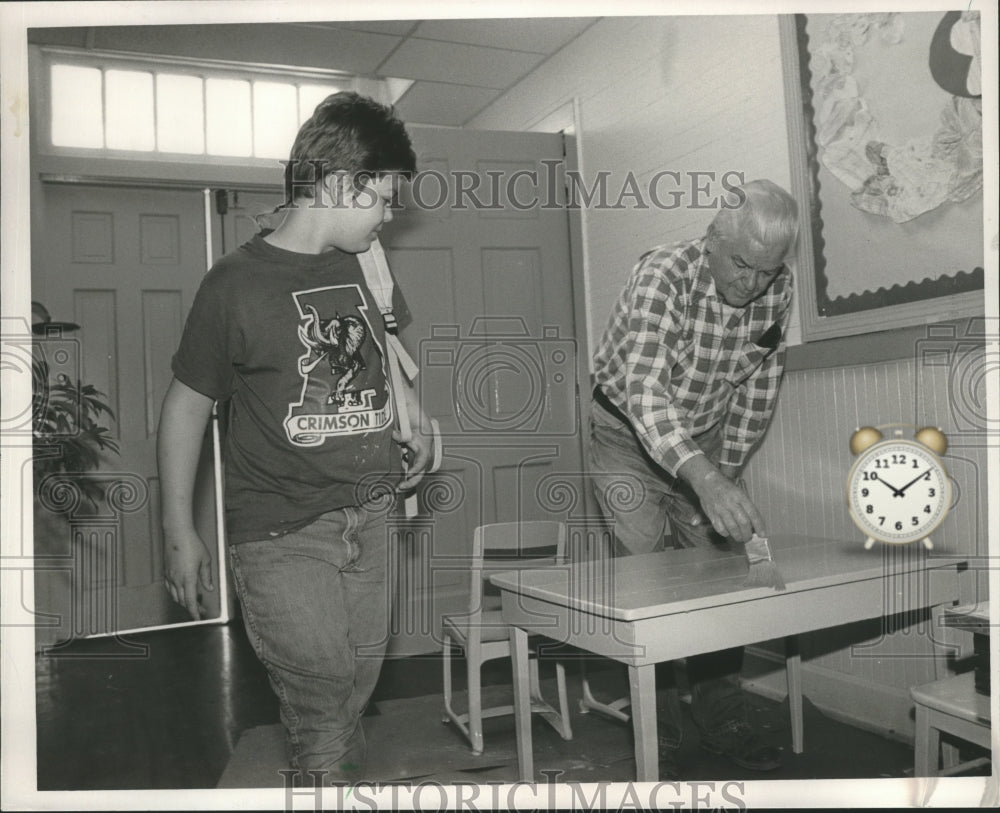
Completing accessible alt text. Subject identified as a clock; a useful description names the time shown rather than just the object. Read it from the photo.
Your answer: 10:09
